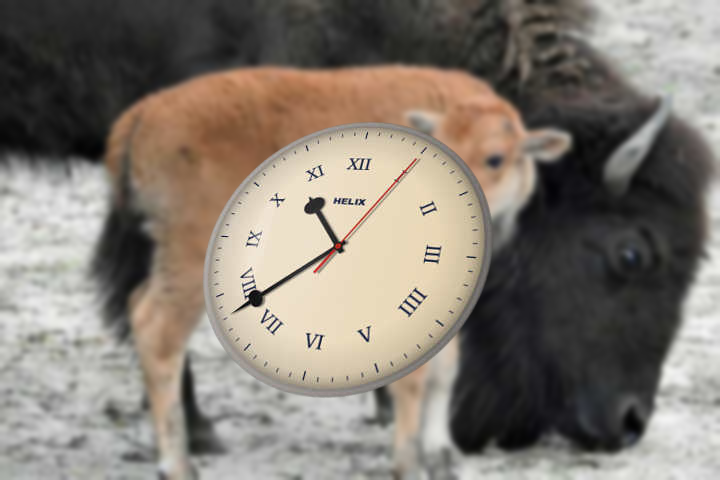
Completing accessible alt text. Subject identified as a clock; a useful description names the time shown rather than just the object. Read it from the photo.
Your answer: 10:38:05
